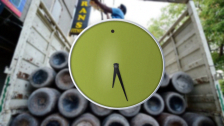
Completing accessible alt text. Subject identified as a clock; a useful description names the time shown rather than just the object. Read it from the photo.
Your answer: 6:28
